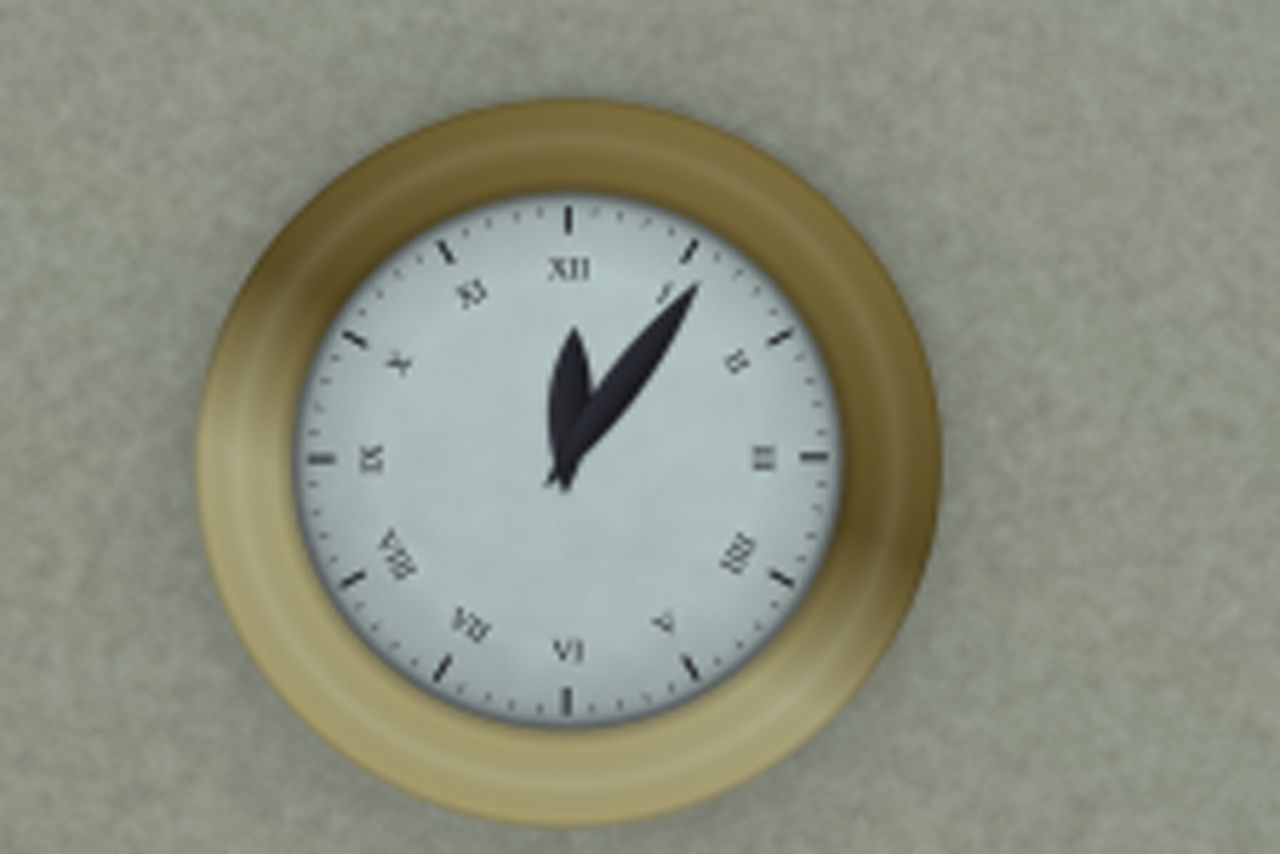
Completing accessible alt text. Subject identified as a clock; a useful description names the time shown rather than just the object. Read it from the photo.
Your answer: 12:06
